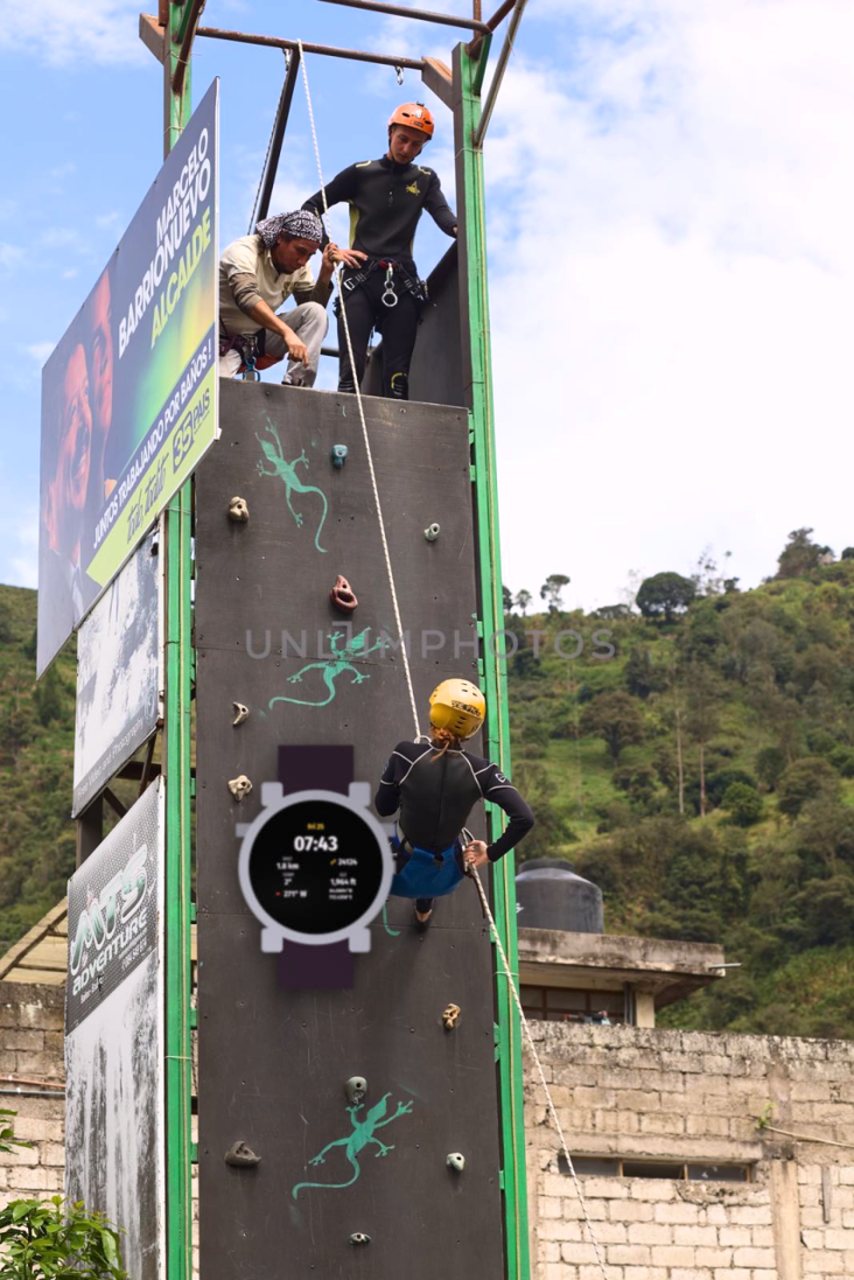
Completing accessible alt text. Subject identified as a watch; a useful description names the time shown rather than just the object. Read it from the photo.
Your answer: 7:43
